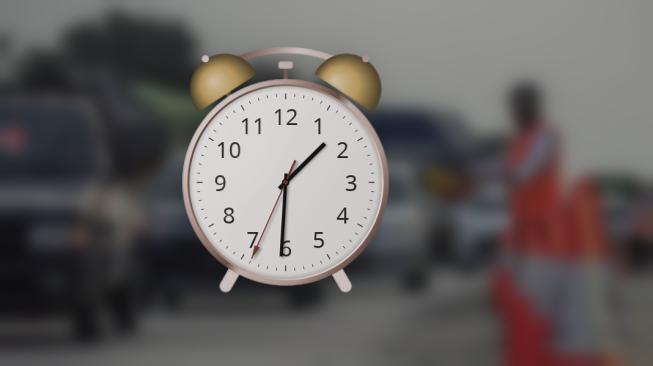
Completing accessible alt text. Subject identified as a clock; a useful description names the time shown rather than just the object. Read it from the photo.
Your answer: 1:30:34
